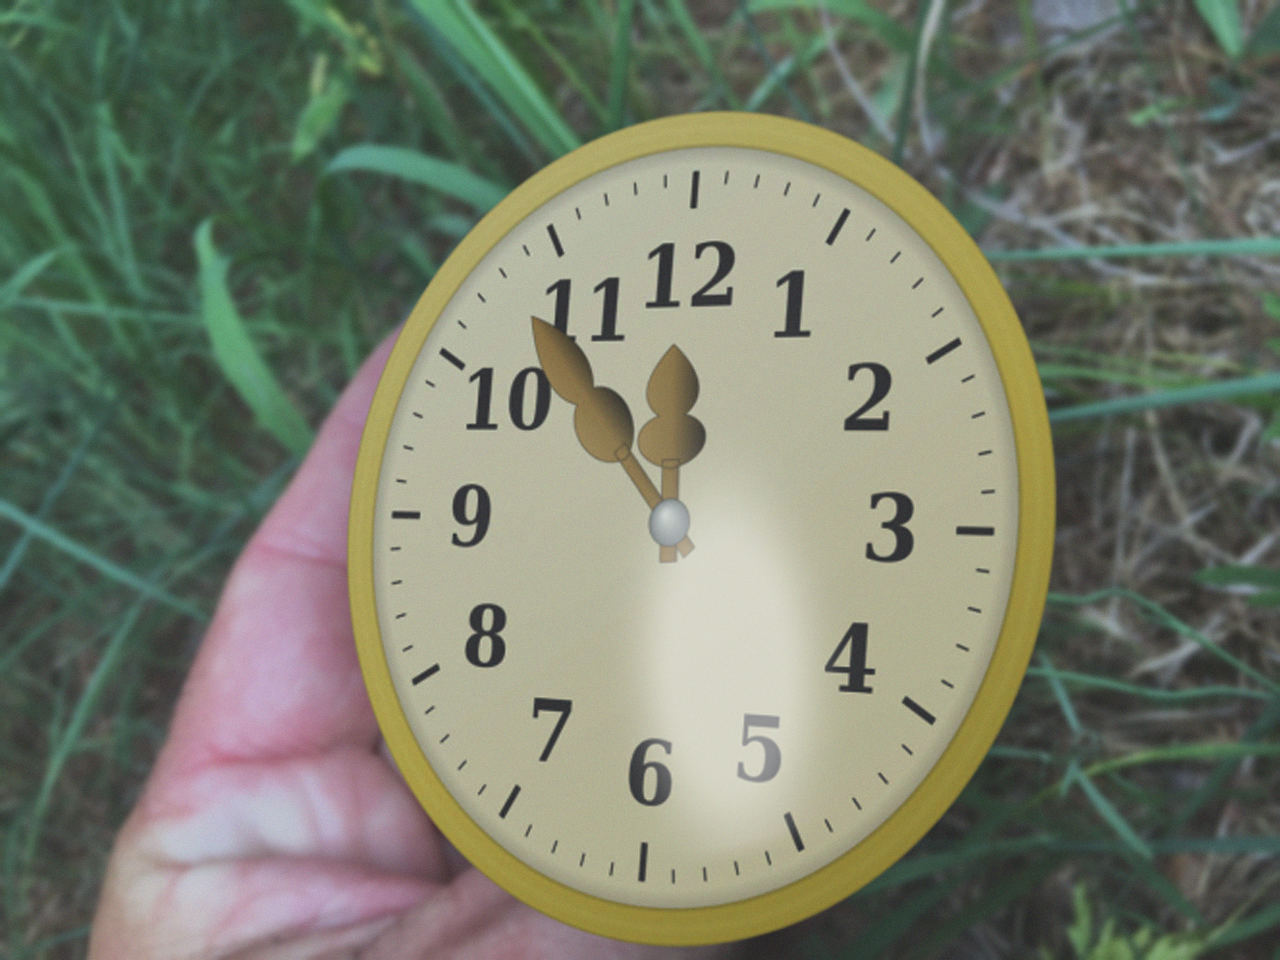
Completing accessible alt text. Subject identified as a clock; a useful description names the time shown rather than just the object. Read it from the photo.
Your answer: 11:53
